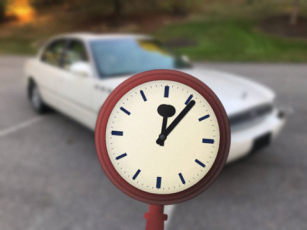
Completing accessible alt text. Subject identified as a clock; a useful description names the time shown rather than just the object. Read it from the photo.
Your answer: 12:06
